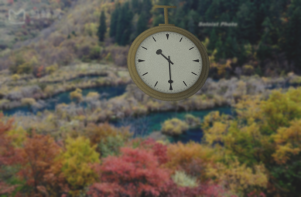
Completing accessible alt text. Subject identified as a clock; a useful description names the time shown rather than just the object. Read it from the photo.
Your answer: 10:30
